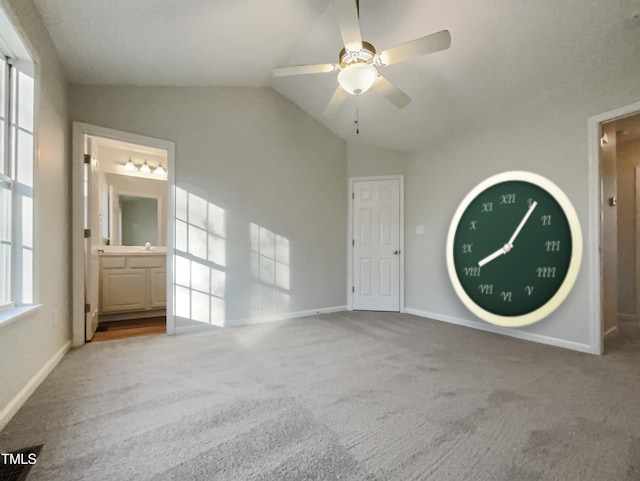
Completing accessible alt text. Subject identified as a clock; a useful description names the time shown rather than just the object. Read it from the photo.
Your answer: 8:06
